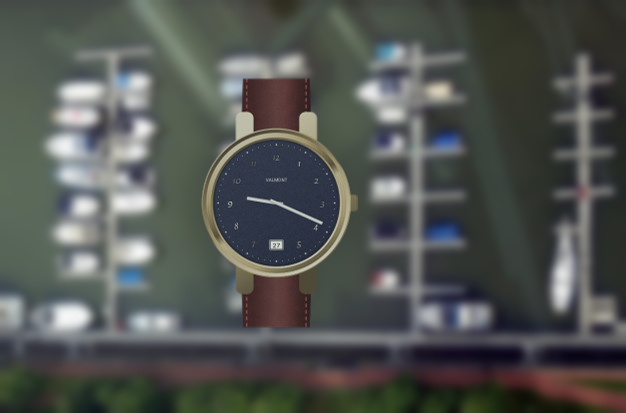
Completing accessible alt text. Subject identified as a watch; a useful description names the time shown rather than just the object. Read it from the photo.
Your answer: 9:19
